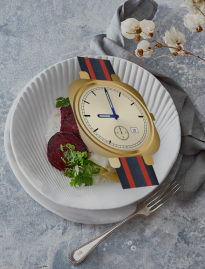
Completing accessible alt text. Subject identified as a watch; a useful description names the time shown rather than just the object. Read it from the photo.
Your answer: 9:00
